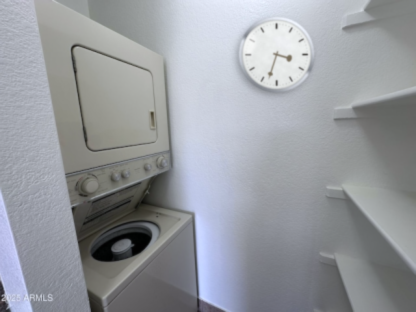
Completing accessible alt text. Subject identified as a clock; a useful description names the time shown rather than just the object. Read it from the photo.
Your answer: 3:33
